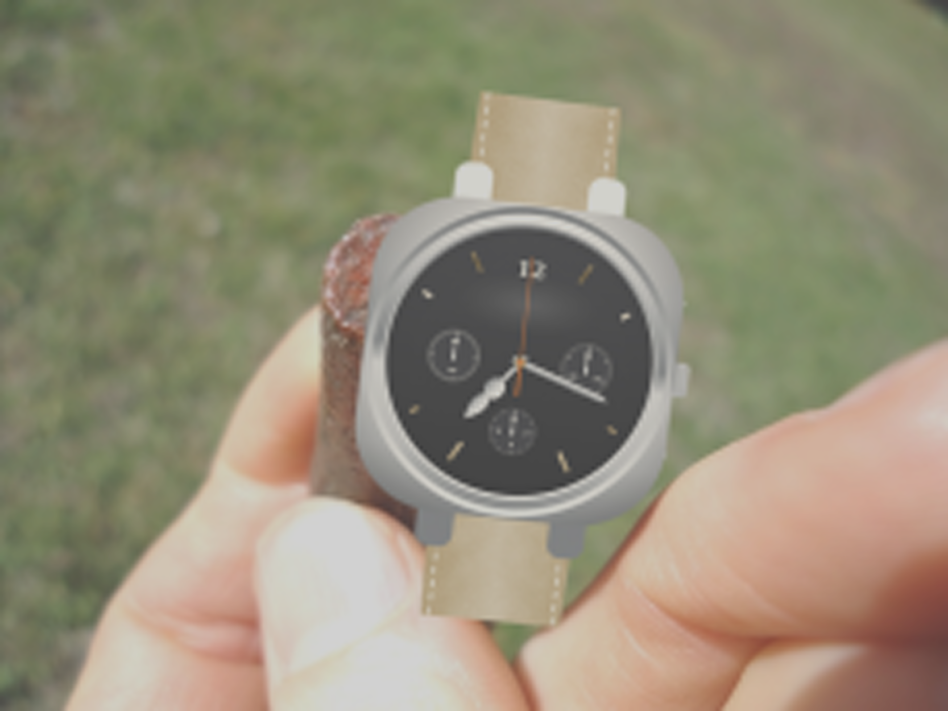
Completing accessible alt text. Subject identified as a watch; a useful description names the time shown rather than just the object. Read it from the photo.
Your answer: 7:18
